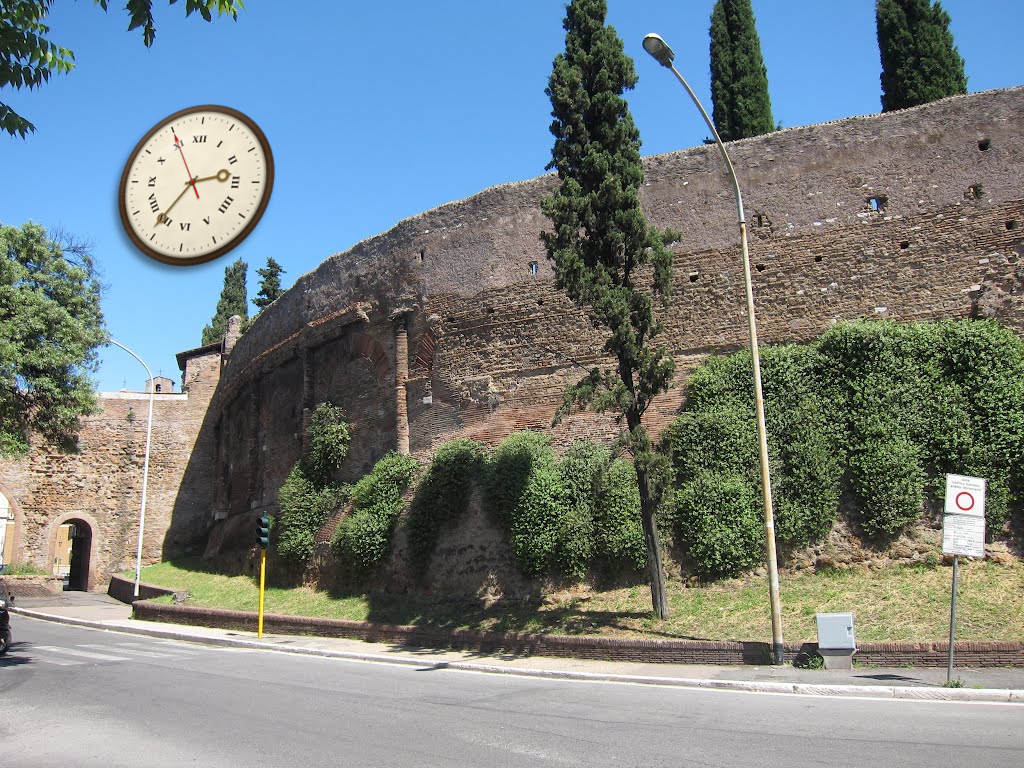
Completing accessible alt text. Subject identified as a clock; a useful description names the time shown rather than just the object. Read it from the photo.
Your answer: 2:35:55
